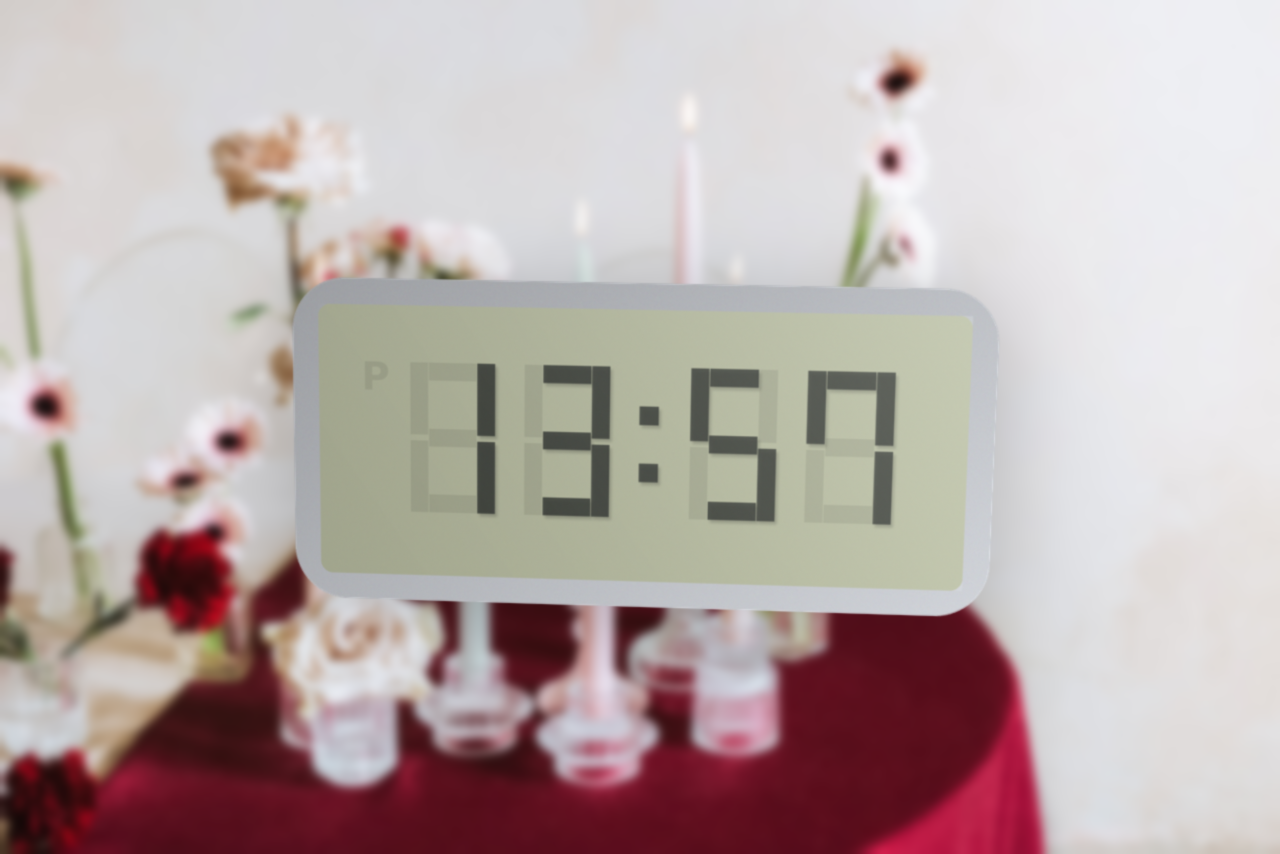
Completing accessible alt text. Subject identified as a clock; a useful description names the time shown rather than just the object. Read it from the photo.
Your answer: 13:57
